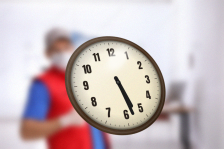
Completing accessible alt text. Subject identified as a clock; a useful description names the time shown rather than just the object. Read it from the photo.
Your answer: 5:28
